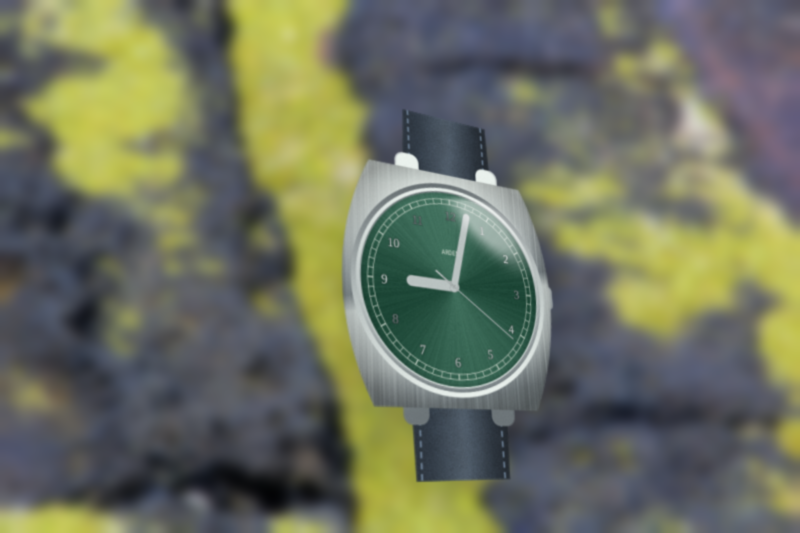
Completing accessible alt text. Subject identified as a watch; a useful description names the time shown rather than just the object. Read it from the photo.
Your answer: 9:02:21
